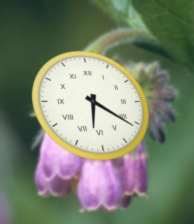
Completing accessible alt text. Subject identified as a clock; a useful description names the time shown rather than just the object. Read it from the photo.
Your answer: 6:21
